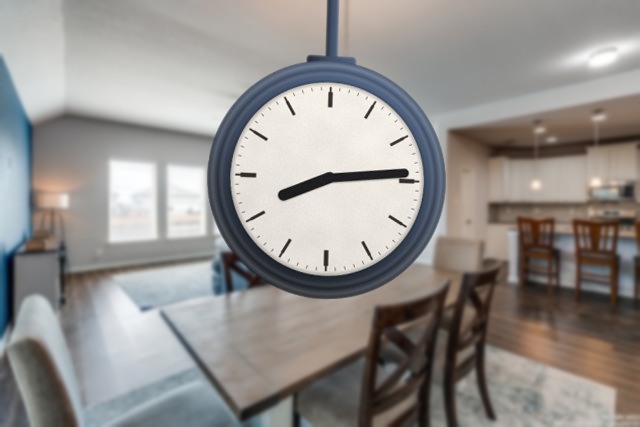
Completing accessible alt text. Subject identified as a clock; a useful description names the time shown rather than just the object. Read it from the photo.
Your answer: 8:14
